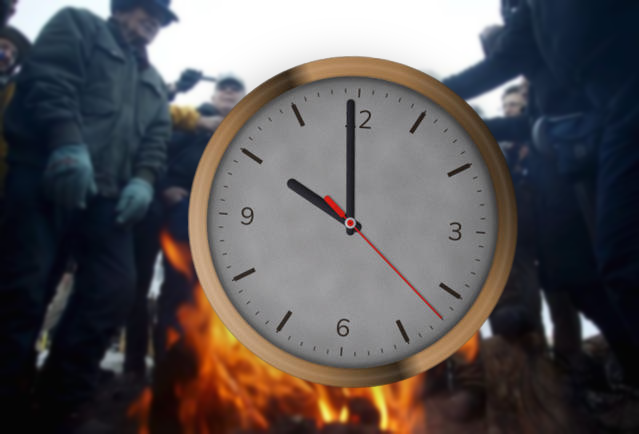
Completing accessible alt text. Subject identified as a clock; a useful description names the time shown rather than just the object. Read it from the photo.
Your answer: 9:59:22
